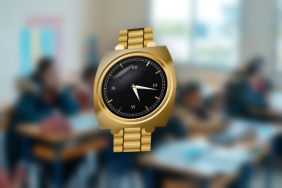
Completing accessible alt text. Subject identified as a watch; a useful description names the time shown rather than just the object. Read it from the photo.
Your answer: 5:17
